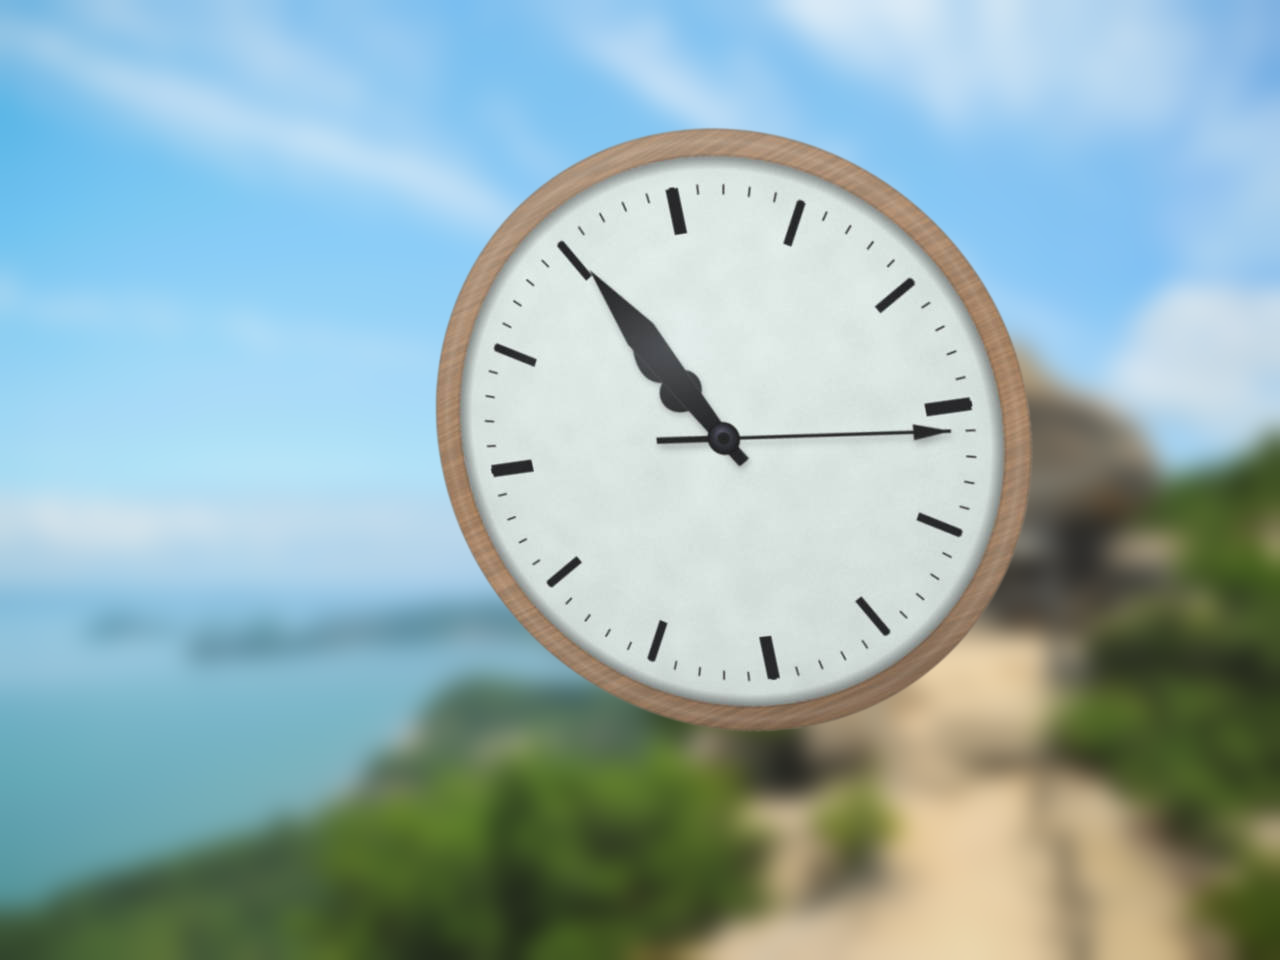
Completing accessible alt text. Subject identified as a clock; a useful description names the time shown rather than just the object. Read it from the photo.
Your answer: 10:55:16
